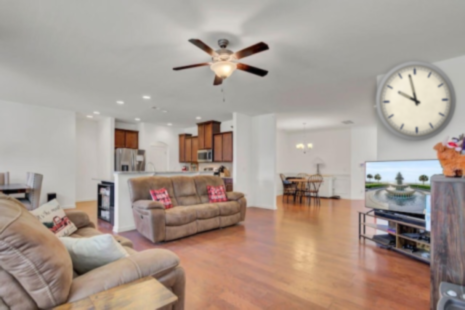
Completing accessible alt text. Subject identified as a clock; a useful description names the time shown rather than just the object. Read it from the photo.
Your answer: 9:58
